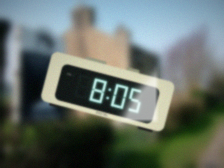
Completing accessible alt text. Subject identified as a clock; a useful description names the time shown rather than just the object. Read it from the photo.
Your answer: 8:05
